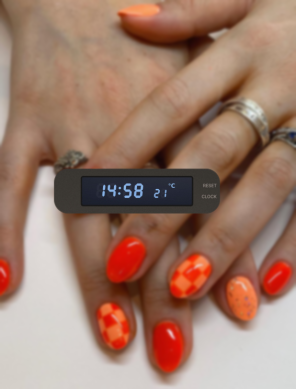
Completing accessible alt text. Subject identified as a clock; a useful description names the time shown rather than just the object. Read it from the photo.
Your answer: 14:58
